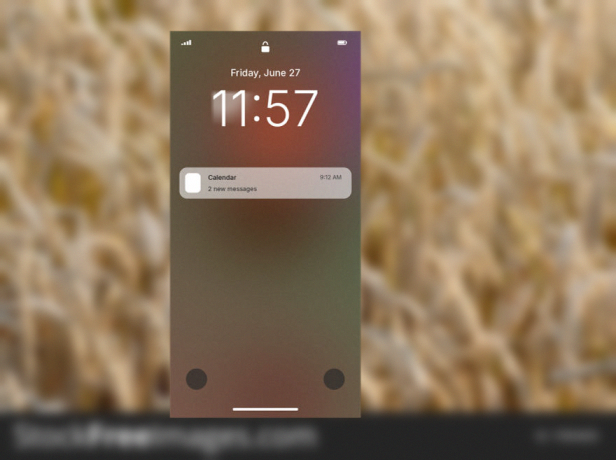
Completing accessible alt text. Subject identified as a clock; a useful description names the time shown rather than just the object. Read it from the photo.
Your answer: 11:57
